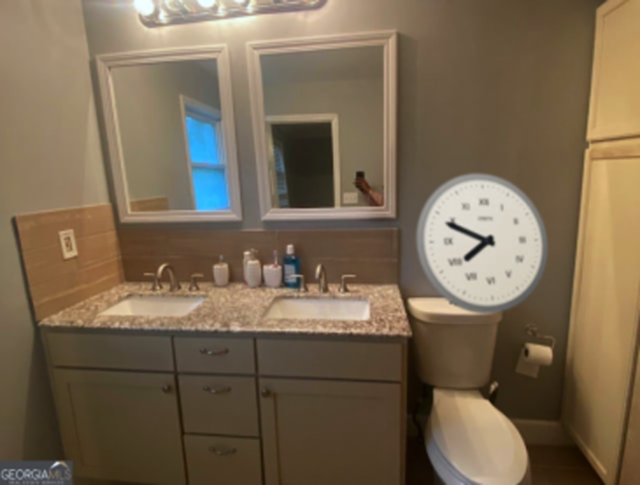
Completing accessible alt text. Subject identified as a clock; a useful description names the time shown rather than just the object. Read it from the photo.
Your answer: 7:49
